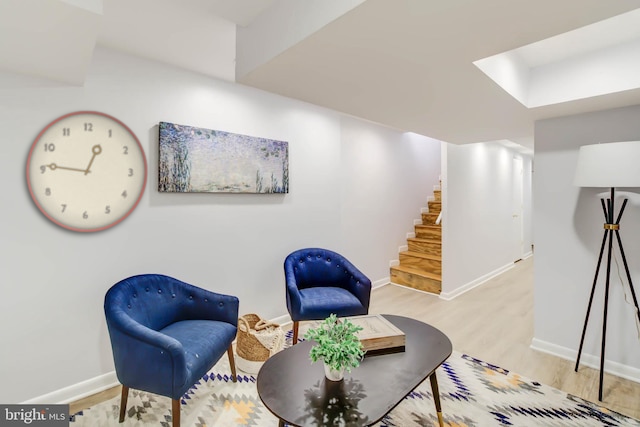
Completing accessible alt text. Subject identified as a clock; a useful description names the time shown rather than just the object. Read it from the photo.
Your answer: 12:46
